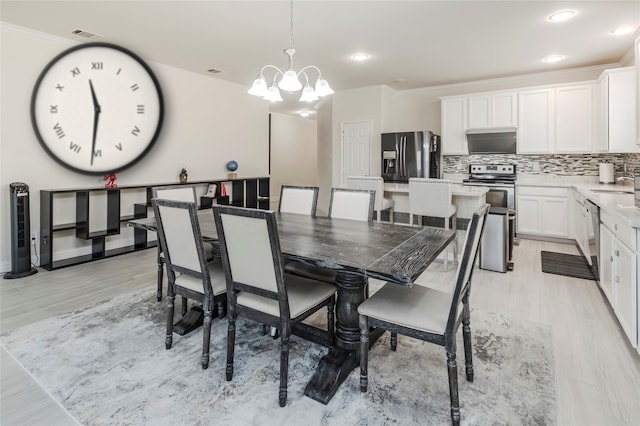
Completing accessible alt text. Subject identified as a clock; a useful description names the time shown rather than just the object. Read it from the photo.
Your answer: 11:31
